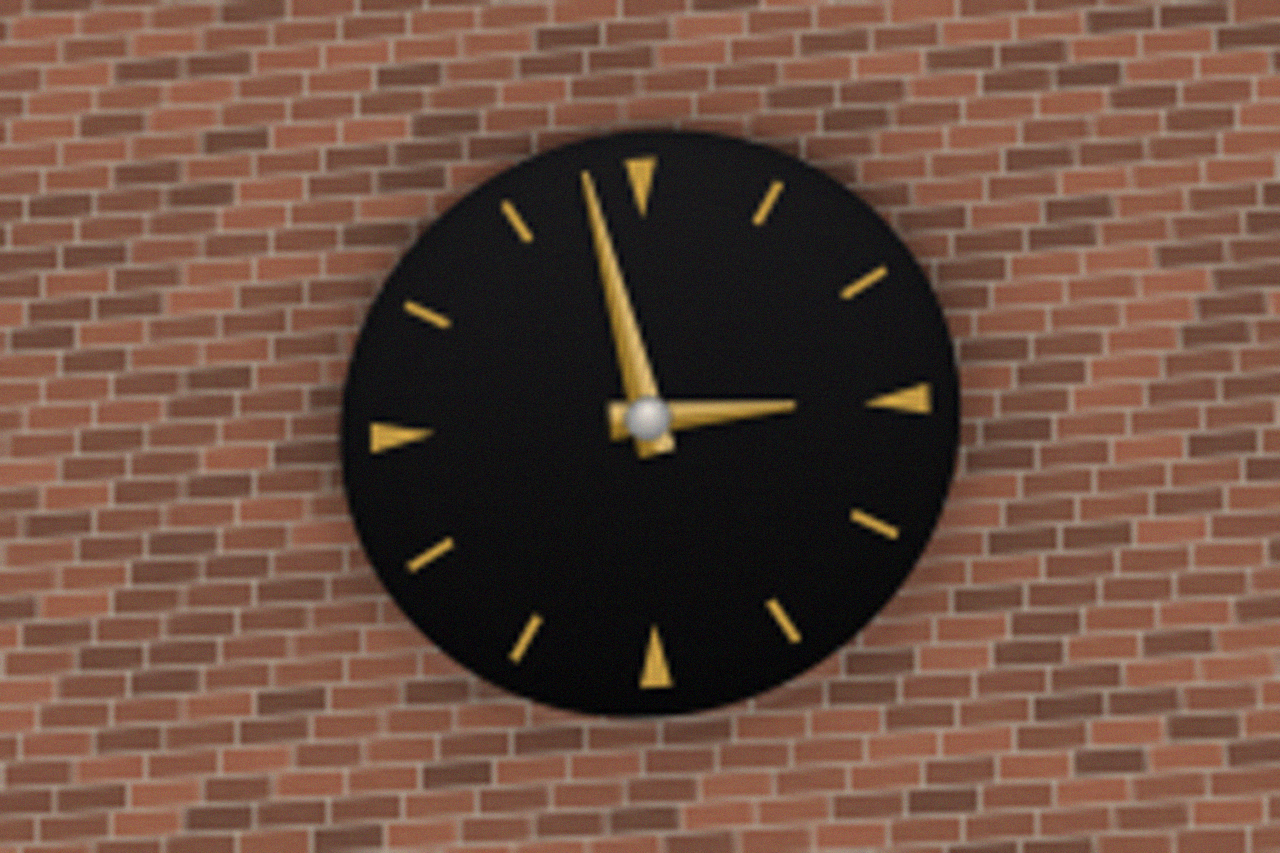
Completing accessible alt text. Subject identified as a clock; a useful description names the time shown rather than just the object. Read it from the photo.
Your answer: 2:58
